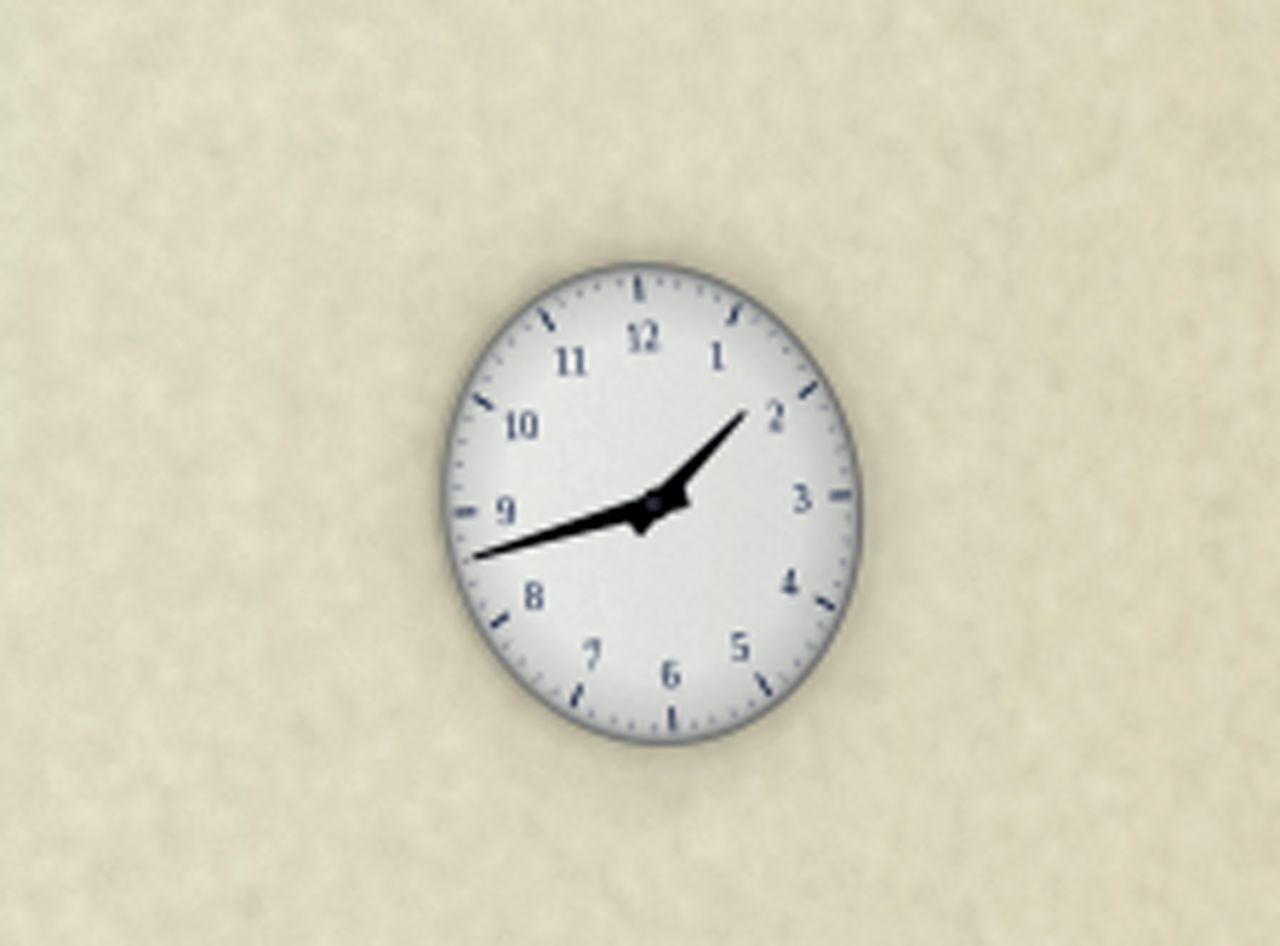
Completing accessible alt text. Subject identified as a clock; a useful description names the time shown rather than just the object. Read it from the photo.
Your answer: 1:43
